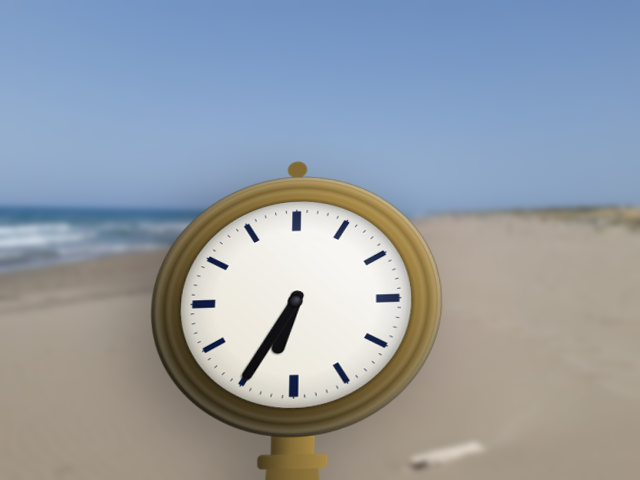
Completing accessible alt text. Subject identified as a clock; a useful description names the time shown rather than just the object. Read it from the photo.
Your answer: 6:35
